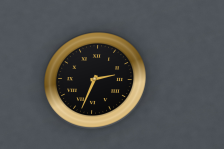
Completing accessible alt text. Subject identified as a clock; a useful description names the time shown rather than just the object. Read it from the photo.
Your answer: 2:33
